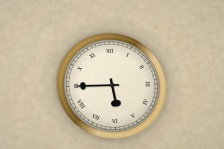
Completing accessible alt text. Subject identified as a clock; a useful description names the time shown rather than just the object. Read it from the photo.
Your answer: 5:45
